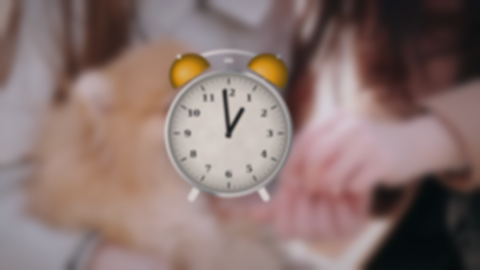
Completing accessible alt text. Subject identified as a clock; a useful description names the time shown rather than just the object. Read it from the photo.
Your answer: 12:59
